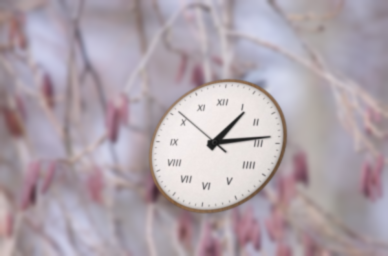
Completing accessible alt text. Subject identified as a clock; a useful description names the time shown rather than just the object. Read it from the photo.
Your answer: 1:13:51
